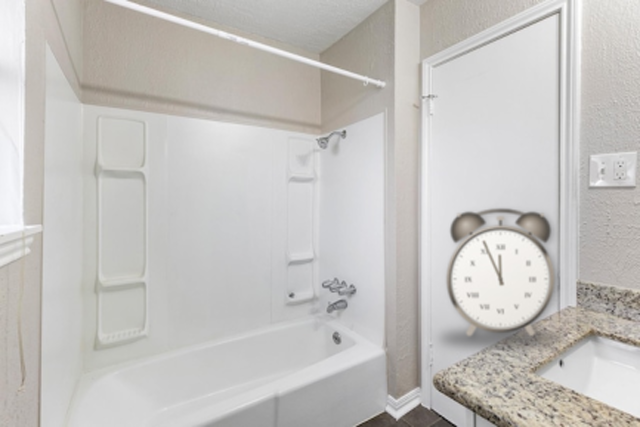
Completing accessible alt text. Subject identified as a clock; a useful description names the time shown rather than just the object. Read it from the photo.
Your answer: 11:56
